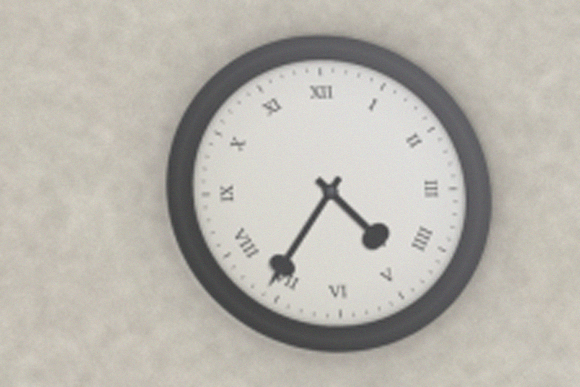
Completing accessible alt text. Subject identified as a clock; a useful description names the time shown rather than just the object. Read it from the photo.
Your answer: 4:36
